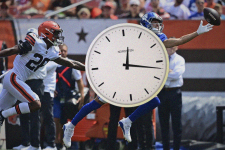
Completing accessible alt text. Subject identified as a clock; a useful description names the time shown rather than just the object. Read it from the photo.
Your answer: 12:17
